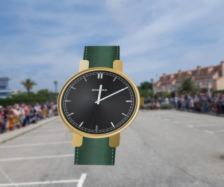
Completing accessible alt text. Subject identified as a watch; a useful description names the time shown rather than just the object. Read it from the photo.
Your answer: 12:10
